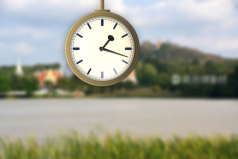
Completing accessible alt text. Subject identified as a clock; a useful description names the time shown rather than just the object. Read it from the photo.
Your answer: 1:18
